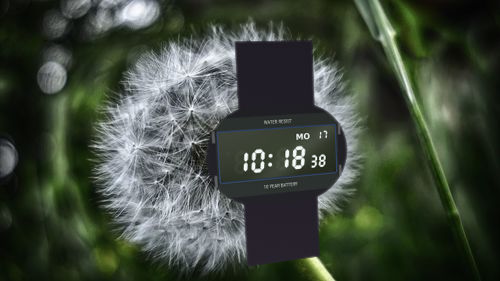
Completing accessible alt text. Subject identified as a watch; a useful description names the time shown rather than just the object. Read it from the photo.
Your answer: 10:18:38
